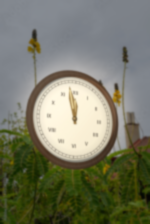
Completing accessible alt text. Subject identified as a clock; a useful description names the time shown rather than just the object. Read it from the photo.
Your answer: 11:58
